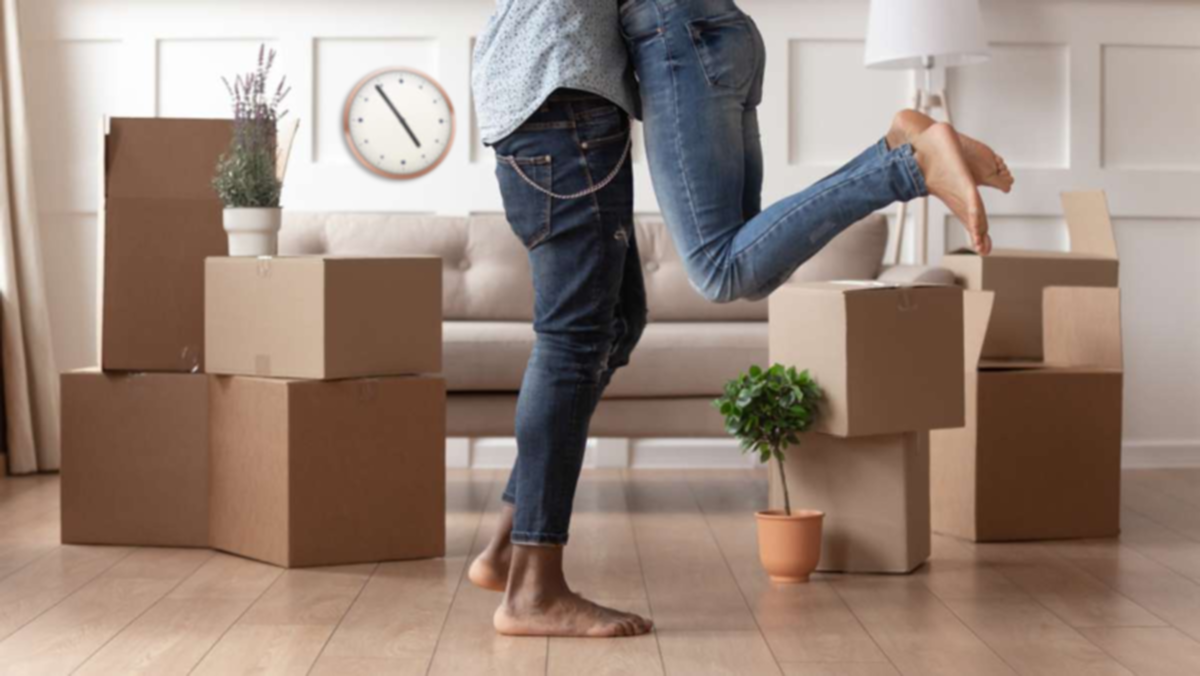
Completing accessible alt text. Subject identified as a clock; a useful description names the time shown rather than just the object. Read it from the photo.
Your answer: 4:54
